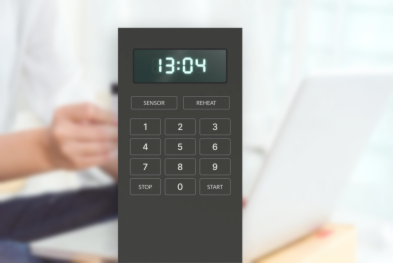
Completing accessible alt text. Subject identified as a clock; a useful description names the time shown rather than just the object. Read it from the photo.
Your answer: 13:04
